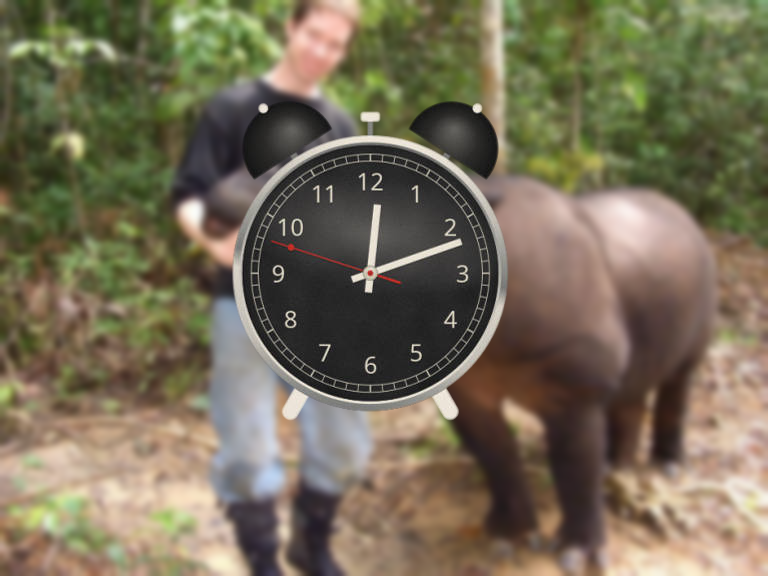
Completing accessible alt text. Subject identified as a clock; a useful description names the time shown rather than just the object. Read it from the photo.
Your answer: 12:11:48
